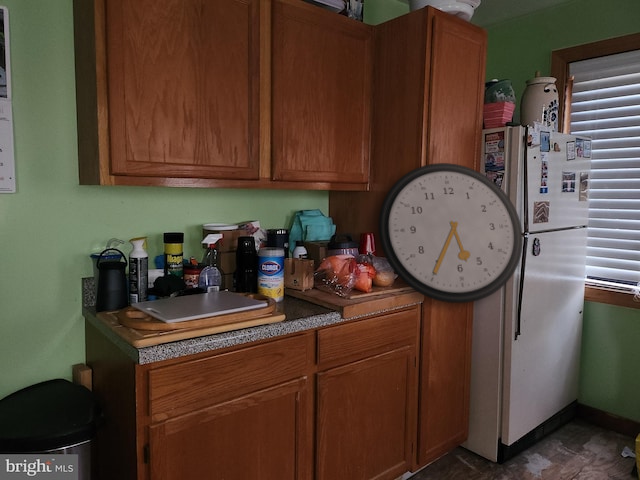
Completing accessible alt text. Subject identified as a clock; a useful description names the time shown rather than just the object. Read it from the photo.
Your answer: 5:35
